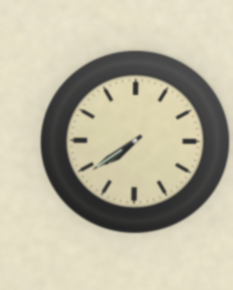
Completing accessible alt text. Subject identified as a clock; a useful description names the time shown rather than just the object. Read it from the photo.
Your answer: 7:39
